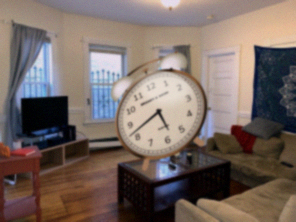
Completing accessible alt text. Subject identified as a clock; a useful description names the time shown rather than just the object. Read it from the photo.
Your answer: 5:42
